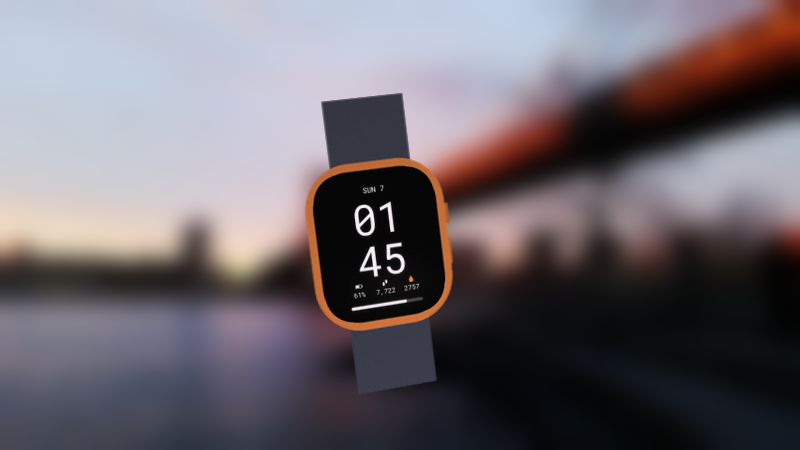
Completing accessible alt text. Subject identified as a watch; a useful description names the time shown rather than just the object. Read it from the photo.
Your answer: 1:45
